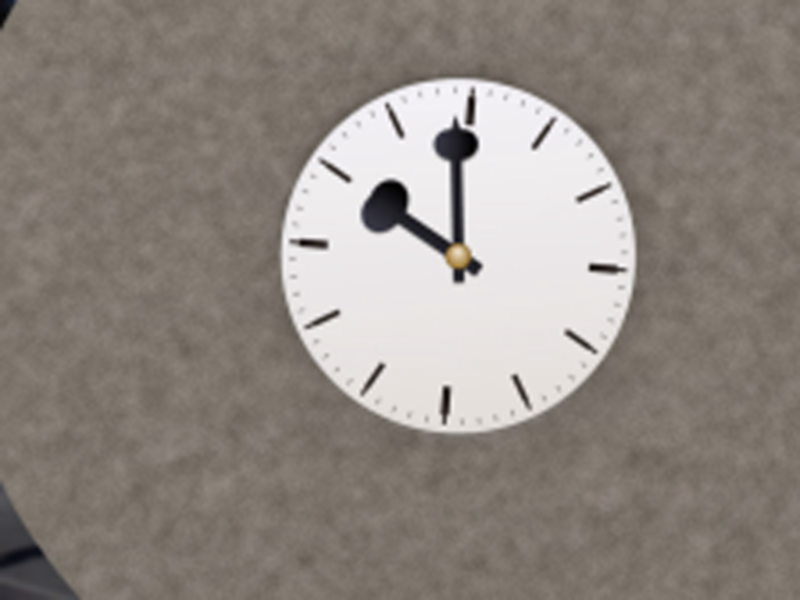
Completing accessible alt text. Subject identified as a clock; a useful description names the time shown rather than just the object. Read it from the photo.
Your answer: 9:59
